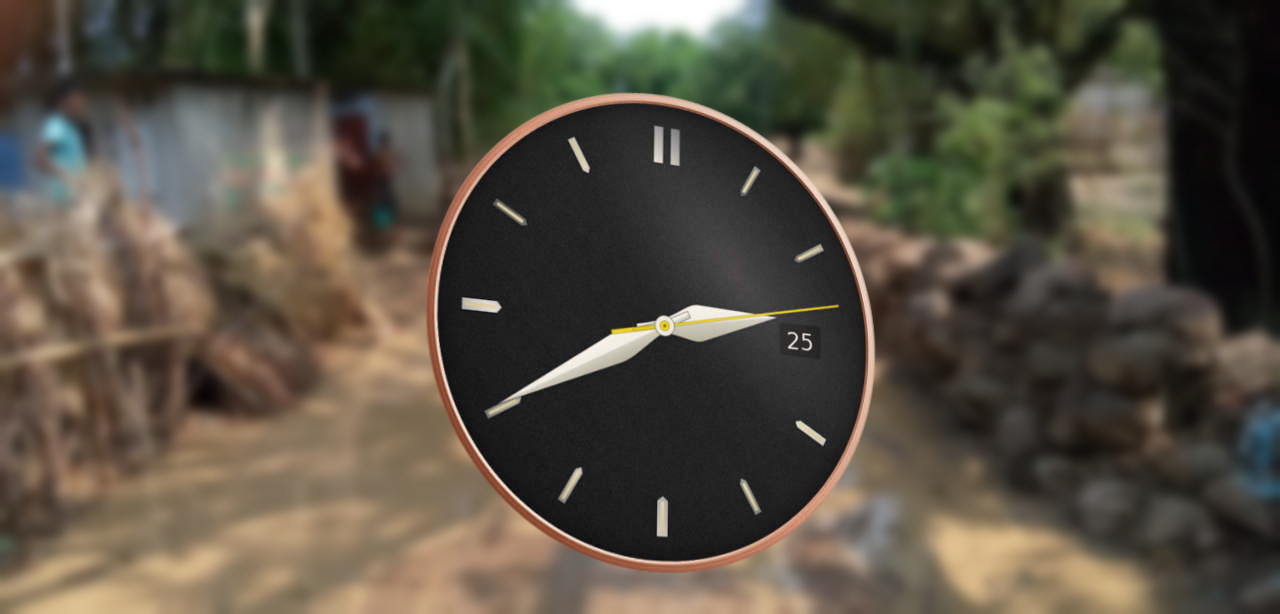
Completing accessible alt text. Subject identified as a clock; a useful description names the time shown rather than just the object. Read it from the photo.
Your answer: 2:40:13
